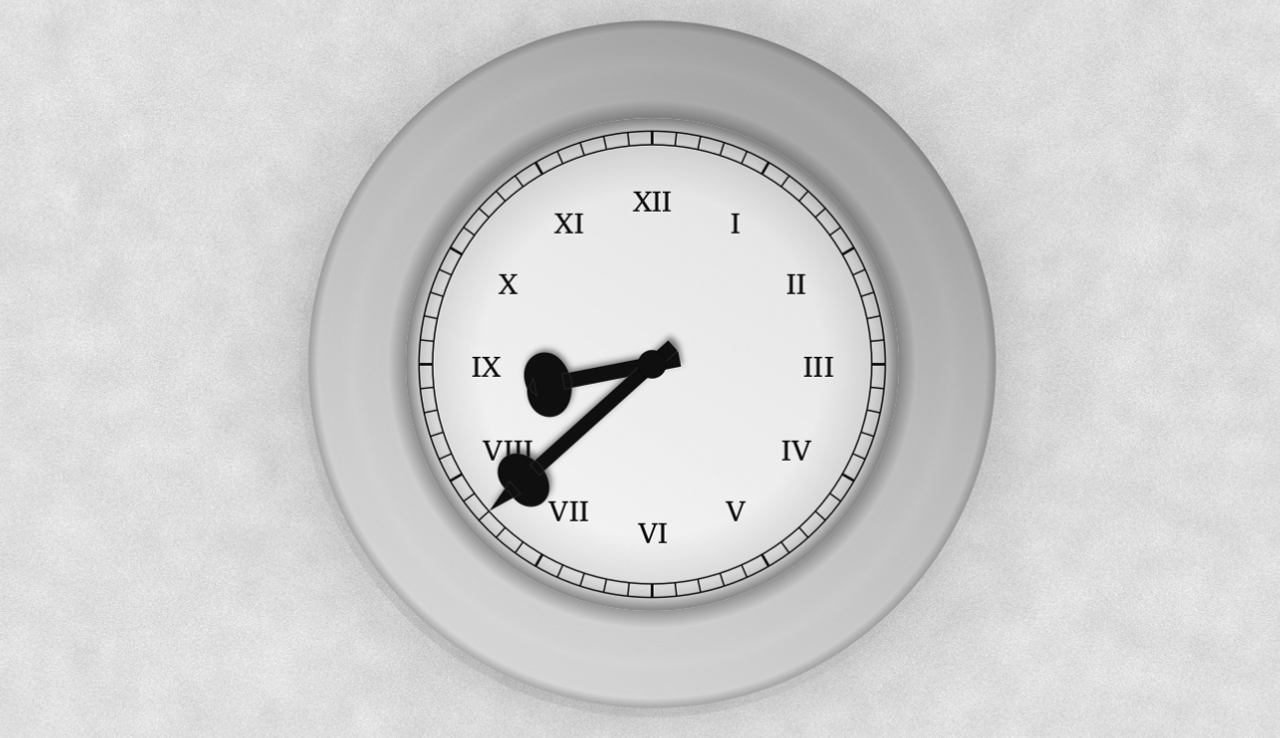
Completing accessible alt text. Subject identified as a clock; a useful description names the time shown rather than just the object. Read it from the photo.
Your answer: 8:38
